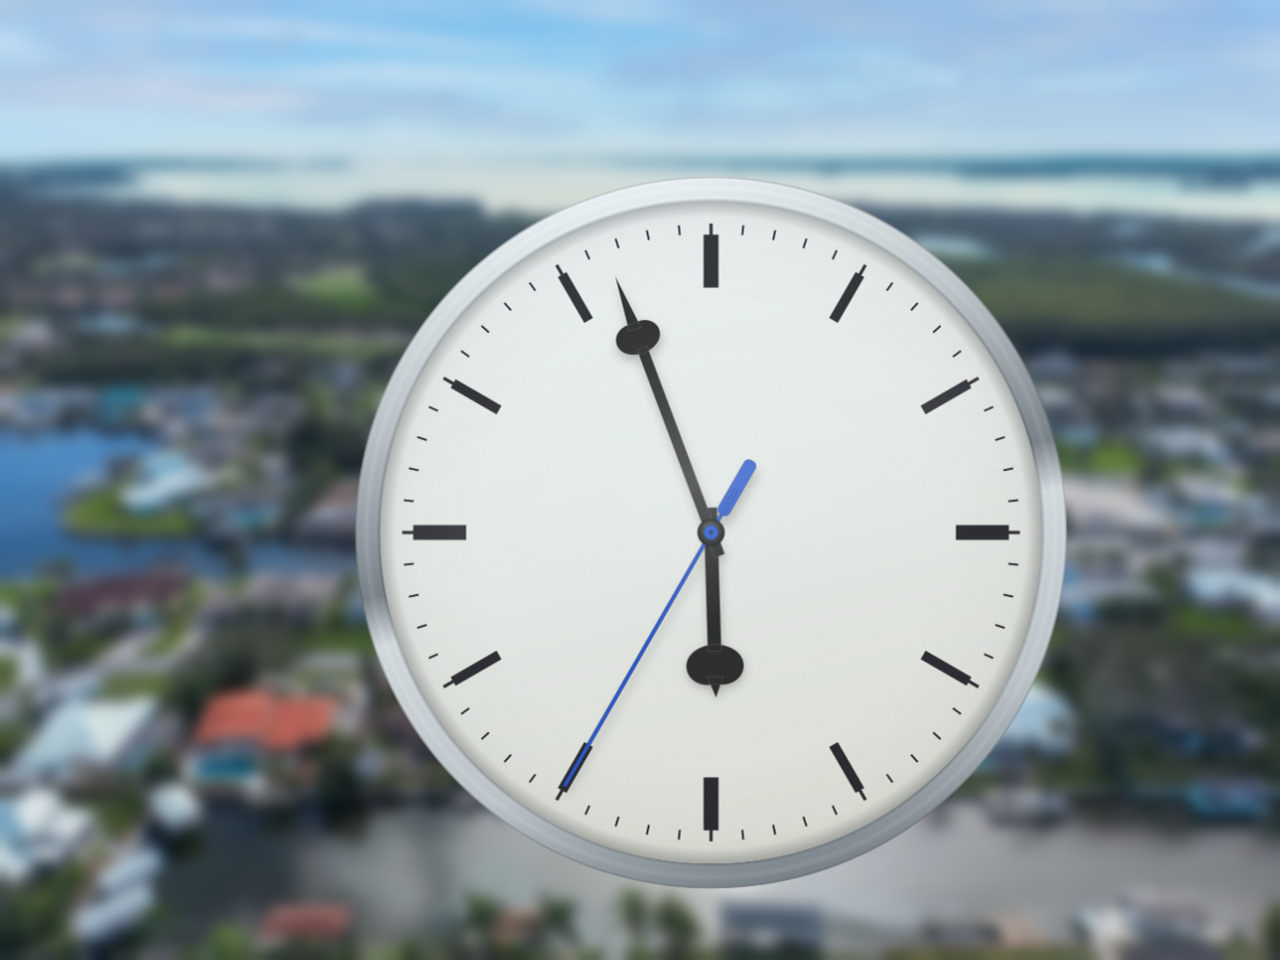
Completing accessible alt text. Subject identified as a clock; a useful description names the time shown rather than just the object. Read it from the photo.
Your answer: 5:56:35
